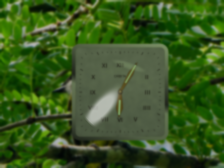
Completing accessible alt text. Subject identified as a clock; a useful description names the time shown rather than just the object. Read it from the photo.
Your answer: 6:05
